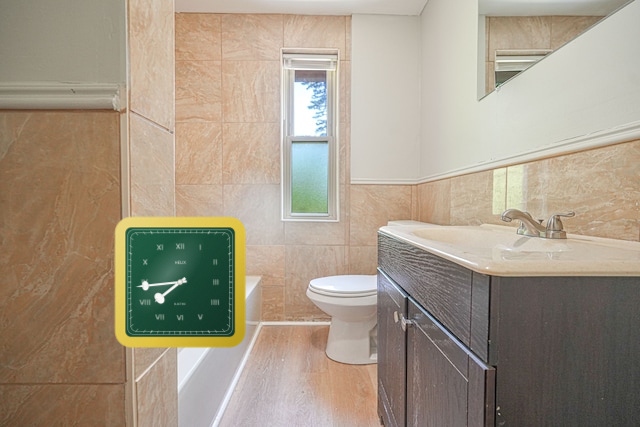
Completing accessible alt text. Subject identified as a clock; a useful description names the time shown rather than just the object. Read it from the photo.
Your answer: 7:44
